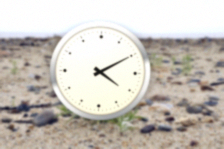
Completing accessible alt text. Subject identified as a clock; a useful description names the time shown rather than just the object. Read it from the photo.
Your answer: 4:10
